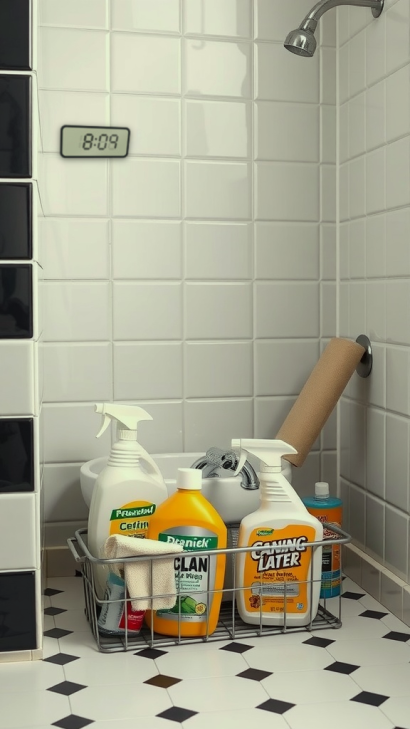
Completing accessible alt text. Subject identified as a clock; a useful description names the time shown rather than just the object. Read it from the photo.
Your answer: 8:09
